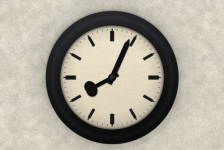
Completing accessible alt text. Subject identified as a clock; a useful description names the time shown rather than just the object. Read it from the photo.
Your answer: 8:04
